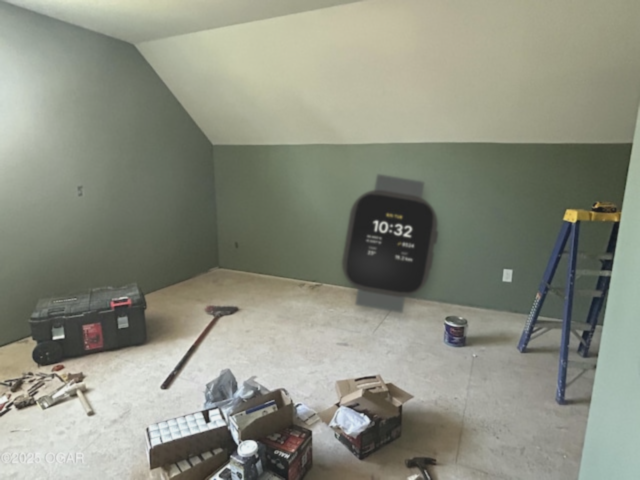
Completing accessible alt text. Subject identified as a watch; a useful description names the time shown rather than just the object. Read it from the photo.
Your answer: 10:32
